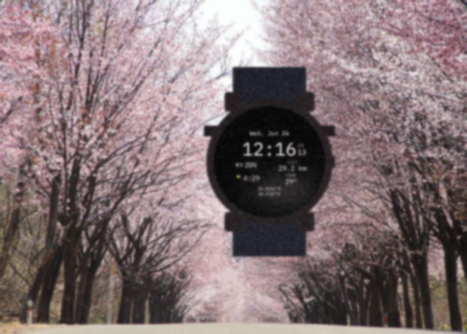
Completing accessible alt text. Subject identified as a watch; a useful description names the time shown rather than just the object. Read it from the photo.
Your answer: 12:16
